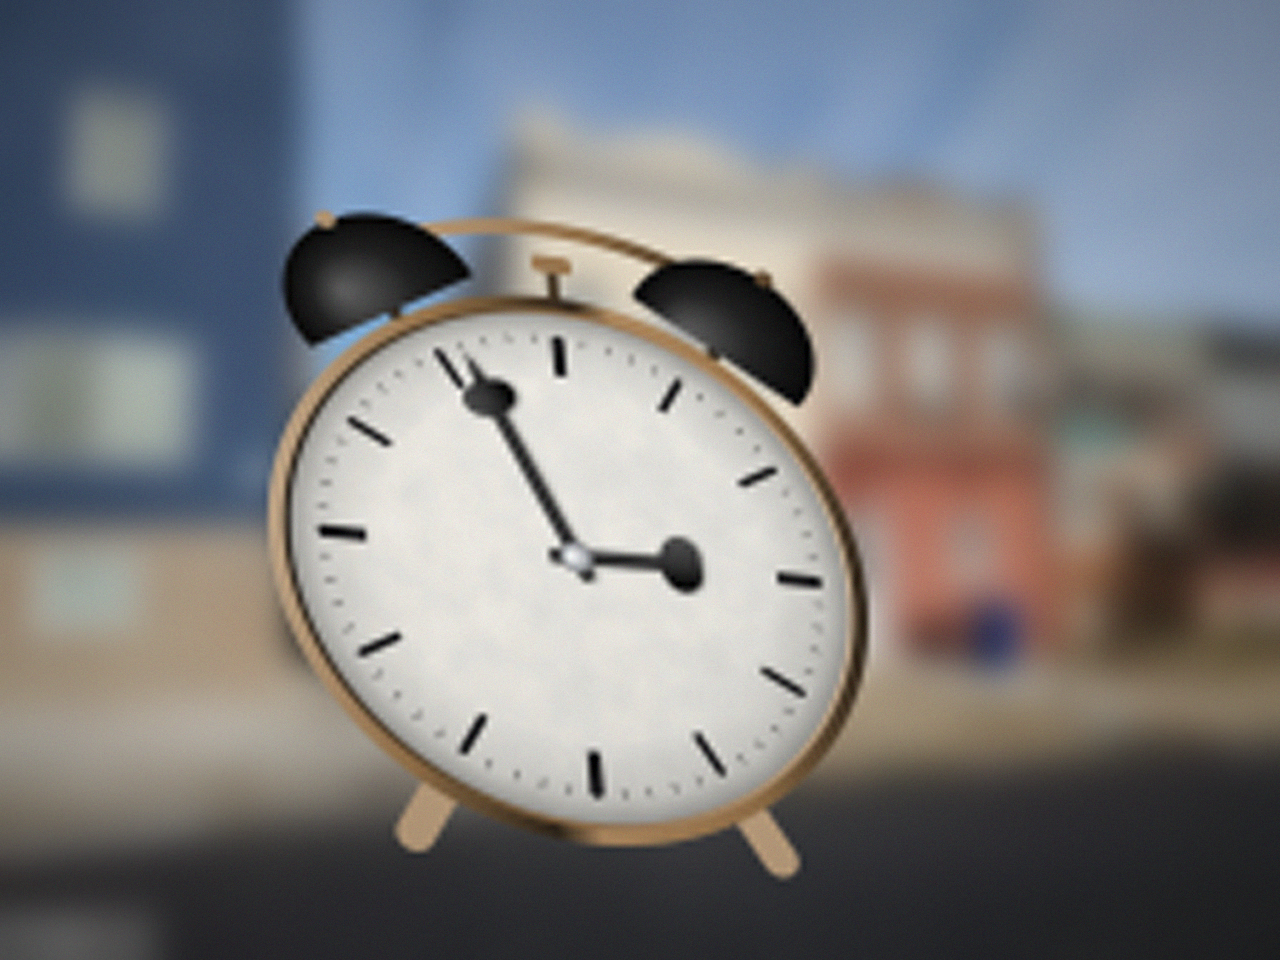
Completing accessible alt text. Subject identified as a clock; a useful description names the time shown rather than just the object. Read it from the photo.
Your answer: 2:56
